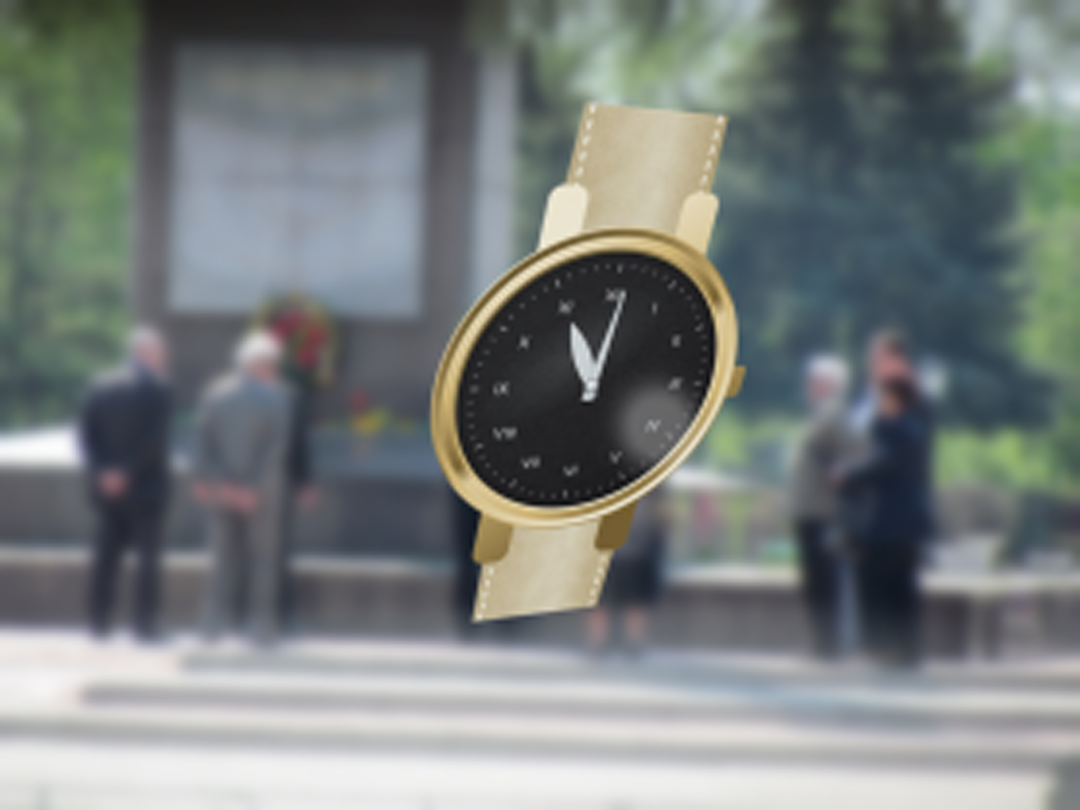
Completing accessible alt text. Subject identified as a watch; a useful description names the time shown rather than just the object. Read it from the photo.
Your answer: 11:01
